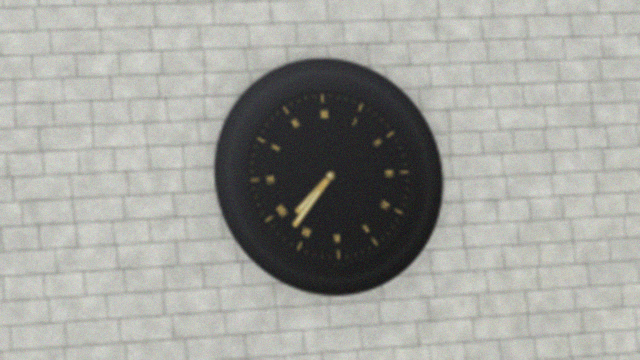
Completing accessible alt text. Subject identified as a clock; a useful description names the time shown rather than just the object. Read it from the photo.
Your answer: 7:37
